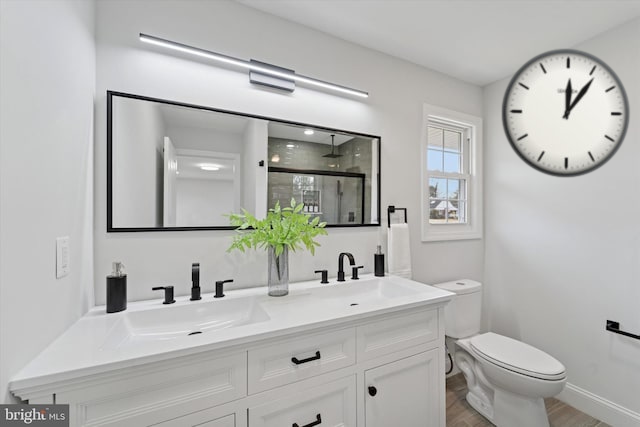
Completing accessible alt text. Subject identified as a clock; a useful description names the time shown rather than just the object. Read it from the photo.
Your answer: 12:06
